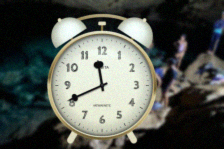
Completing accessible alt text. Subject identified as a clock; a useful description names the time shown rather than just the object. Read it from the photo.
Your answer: 11:41
